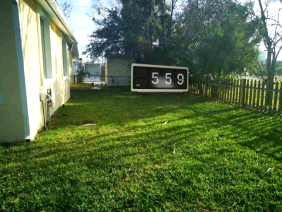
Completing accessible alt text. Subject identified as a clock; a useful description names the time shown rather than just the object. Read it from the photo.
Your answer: 5:59
